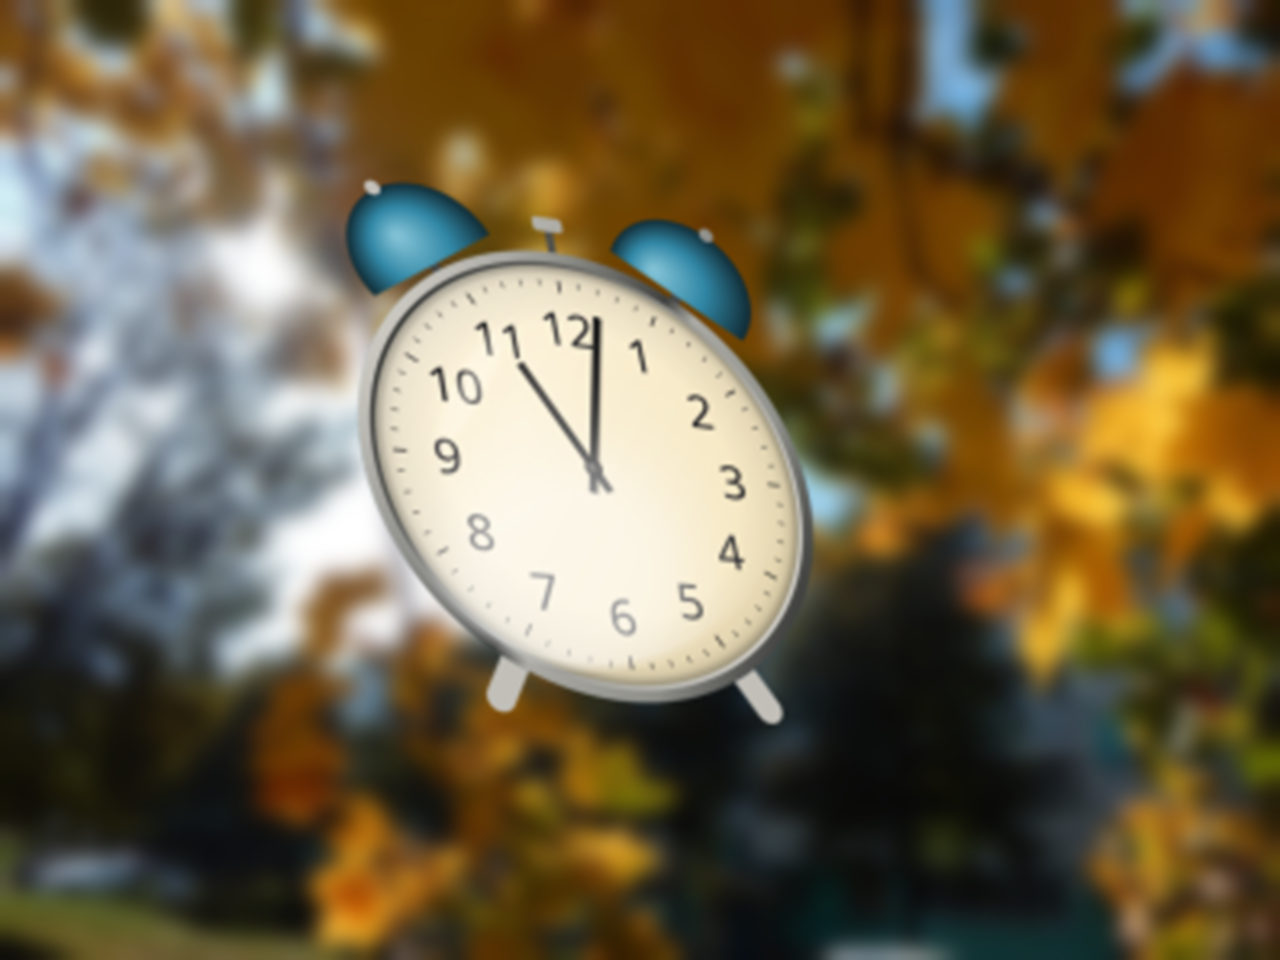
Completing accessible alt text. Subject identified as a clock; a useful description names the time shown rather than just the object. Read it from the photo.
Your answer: 11:02
